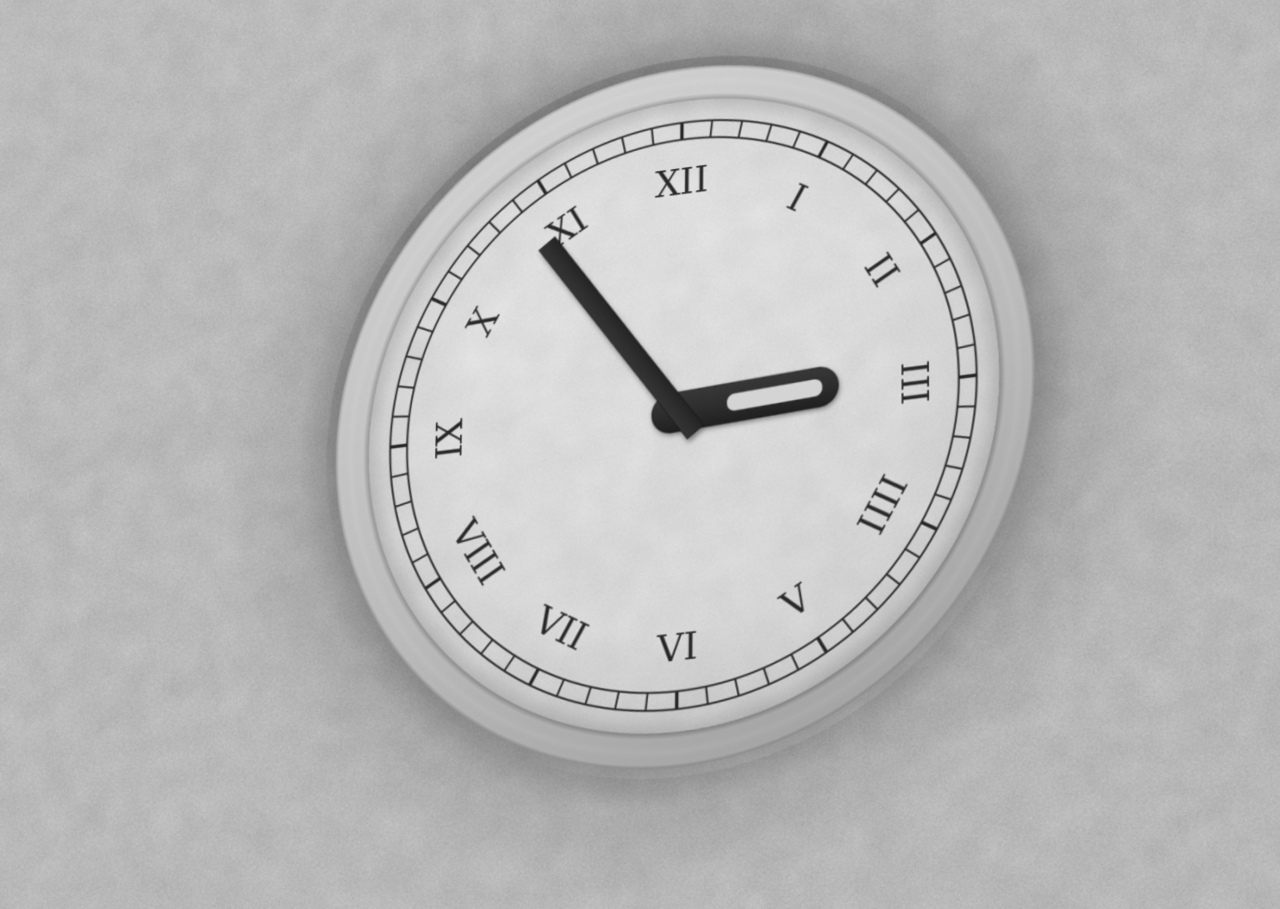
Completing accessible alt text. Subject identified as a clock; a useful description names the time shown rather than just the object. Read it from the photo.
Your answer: 2:54
